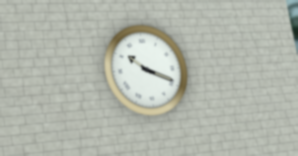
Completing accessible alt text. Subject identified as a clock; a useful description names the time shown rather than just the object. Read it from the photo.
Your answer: 10:19
